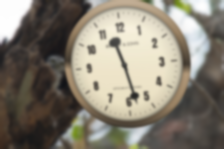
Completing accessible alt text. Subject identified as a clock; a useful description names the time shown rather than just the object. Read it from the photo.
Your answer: 11:28
